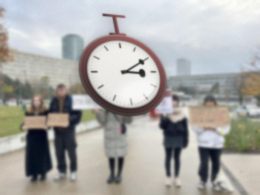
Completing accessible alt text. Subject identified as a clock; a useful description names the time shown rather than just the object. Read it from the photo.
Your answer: 3:10
